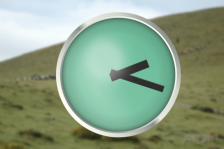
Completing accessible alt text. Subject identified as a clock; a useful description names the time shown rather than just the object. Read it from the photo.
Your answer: 2:18
